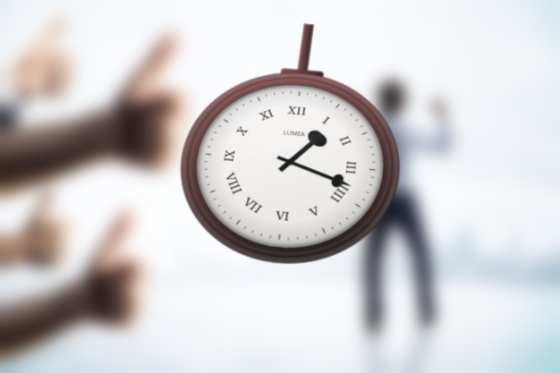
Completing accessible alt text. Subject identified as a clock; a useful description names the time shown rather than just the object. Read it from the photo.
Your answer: 1:18
